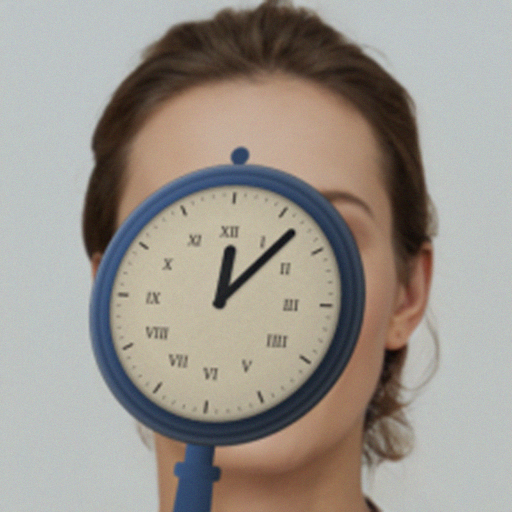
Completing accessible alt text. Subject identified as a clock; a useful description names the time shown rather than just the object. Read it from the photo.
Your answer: 12:07
